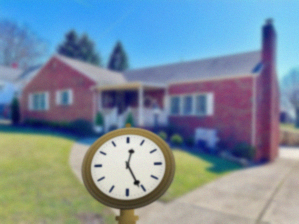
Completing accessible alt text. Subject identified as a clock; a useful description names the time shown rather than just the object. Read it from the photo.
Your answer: 12:26
